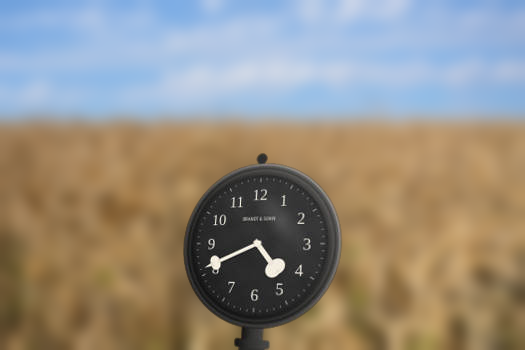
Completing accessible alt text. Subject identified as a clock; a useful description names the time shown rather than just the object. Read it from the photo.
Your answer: 4:41
